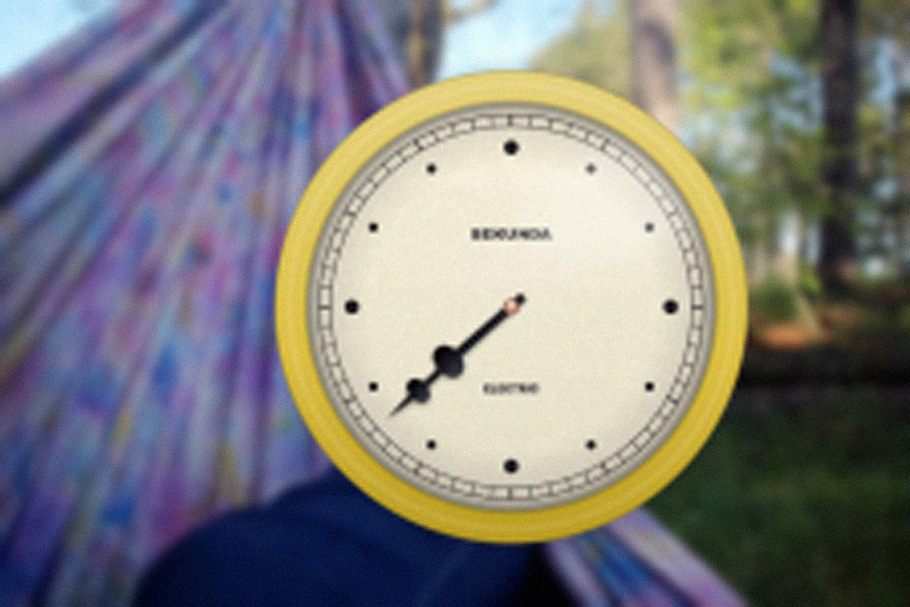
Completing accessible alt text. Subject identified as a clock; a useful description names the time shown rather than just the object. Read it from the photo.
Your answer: 7:38
